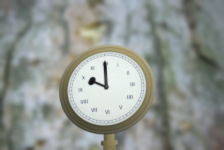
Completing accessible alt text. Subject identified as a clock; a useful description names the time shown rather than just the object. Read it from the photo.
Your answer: 10:00
